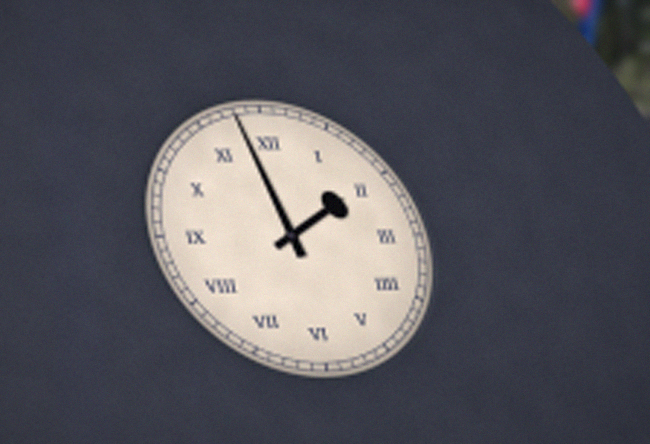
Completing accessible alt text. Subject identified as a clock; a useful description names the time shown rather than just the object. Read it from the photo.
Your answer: 1:58
